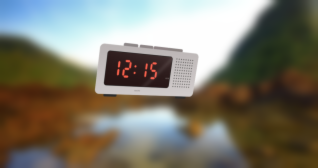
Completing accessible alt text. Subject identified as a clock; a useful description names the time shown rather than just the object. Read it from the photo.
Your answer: 12:15
